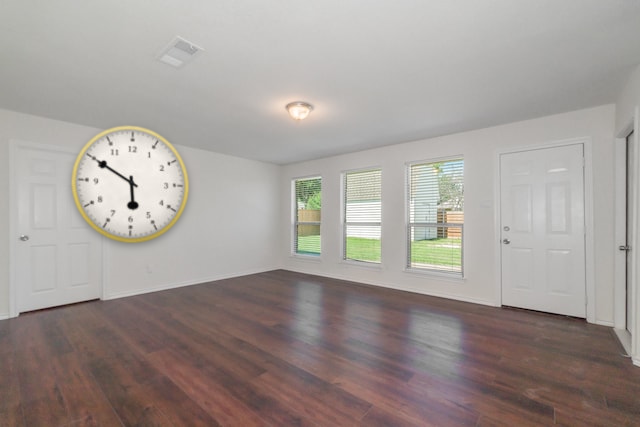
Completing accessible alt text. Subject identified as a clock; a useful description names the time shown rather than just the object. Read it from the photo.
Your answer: 5:50
